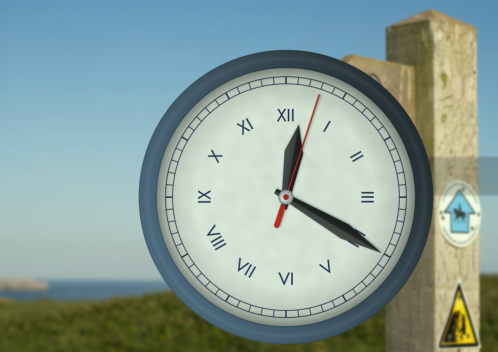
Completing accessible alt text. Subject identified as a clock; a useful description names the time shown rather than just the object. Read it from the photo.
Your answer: 12:20:03
